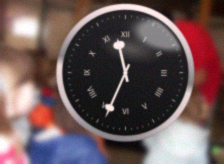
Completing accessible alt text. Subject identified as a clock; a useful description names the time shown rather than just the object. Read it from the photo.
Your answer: 11:34
